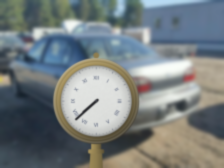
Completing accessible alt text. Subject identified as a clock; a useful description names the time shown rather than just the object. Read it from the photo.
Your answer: 7:38
